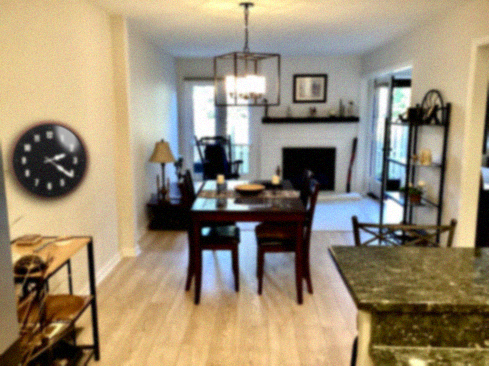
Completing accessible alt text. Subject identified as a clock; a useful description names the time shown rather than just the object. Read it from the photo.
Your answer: 2:21
